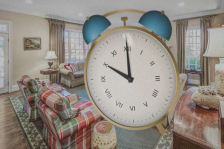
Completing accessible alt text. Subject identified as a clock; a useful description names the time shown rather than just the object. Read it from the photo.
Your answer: 10:00
